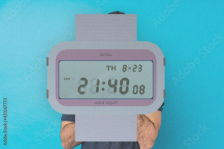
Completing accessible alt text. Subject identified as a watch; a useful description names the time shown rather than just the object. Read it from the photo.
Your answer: 21:40:08
